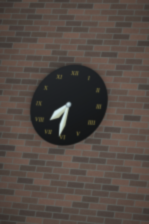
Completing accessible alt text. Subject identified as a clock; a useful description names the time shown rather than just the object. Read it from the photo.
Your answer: 7:31
